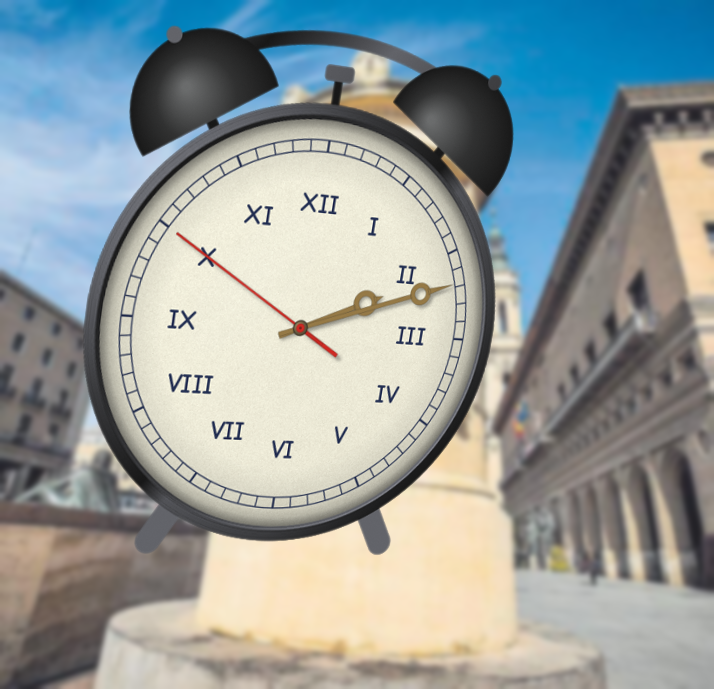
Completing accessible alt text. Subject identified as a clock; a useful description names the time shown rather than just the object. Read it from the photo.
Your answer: 2:11:50
